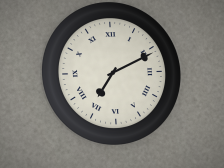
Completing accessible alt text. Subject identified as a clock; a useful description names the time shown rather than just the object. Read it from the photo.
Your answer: 7:11
